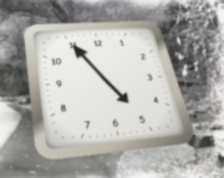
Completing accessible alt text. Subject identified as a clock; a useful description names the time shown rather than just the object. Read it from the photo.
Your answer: 4:55
